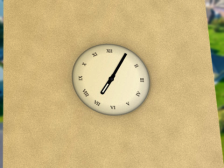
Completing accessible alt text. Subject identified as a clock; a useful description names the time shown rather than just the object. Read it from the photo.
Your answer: 7:05
